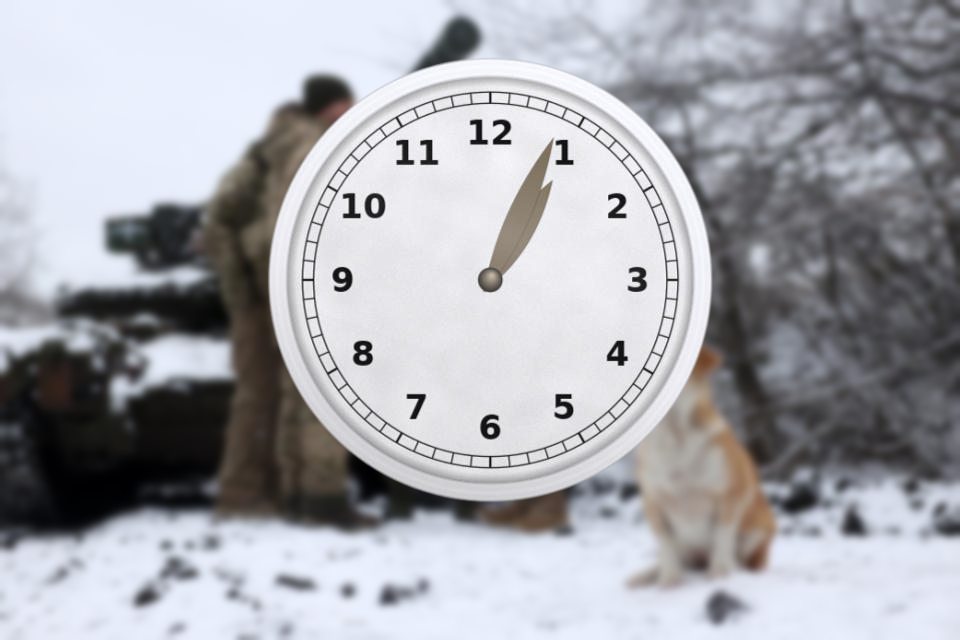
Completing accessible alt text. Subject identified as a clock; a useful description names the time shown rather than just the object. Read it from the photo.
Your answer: 1:04
